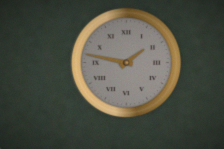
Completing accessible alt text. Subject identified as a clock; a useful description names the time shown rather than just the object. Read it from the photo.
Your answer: 1:47
